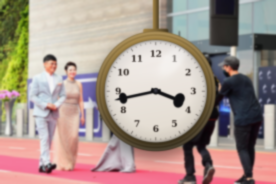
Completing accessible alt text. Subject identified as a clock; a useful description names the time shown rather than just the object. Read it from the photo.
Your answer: 3:43
